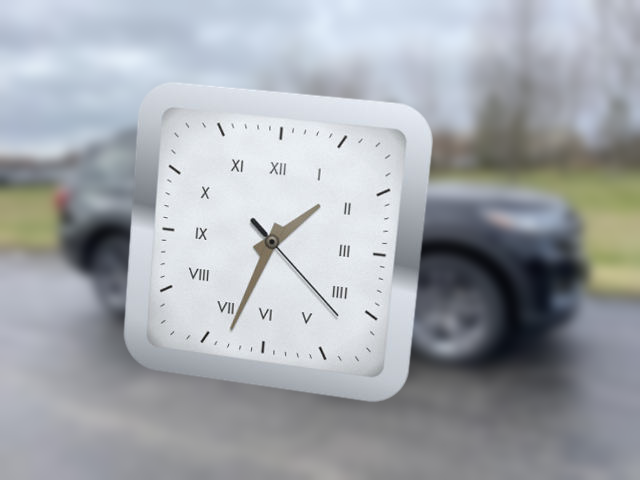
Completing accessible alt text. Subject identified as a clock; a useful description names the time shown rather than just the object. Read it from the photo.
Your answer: 1:33:22
